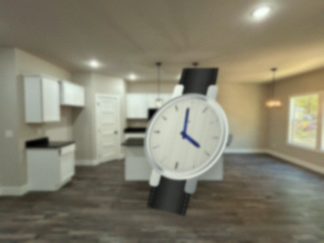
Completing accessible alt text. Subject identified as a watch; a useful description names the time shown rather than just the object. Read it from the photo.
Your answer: 3:59
